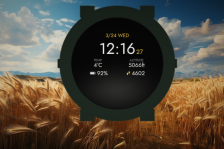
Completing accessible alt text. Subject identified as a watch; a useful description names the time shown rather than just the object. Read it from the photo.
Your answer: 12:16
